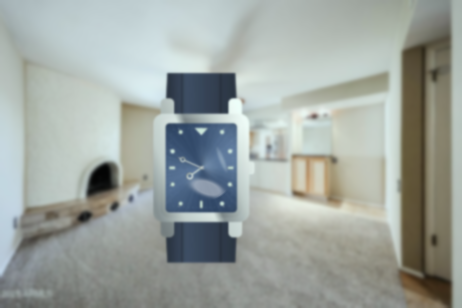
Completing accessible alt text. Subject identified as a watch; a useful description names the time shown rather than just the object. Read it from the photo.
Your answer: 7:49
